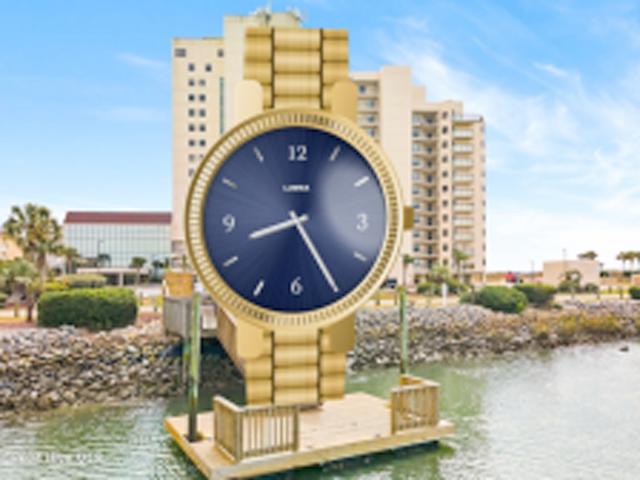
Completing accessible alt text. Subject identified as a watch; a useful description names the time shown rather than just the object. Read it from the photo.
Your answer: 8:25
